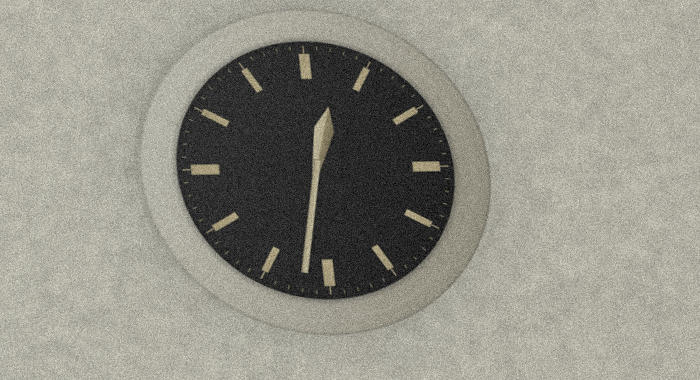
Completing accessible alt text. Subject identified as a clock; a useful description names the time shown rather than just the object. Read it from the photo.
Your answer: 12:32
